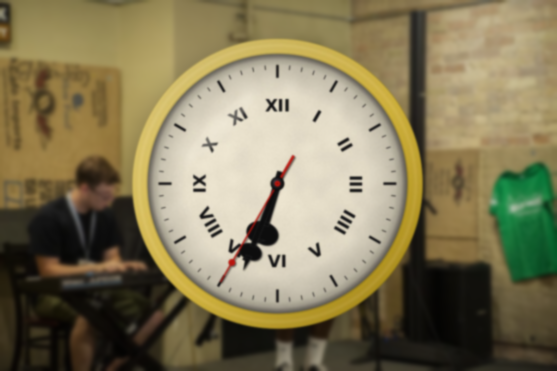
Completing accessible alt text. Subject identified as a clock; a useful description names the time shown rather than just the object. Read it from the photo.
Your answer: 6:33:35
